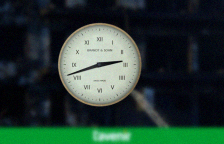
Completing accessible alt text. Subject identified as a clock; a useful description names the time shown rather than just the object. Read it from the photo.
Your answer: 2:42
